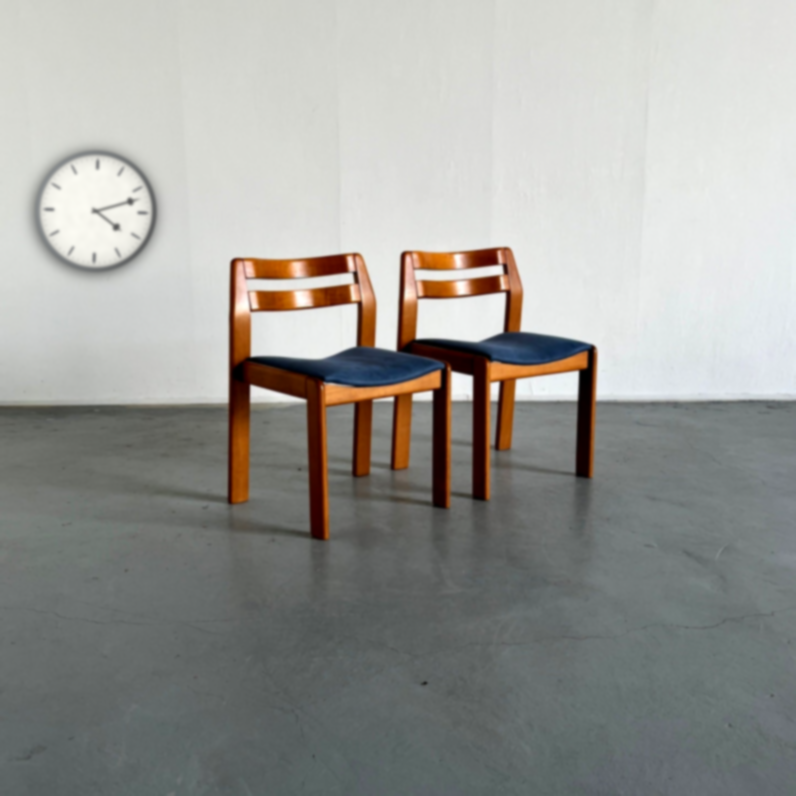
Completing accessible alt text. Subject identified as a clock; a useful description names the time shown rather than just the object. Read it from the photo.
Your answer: 4:12
